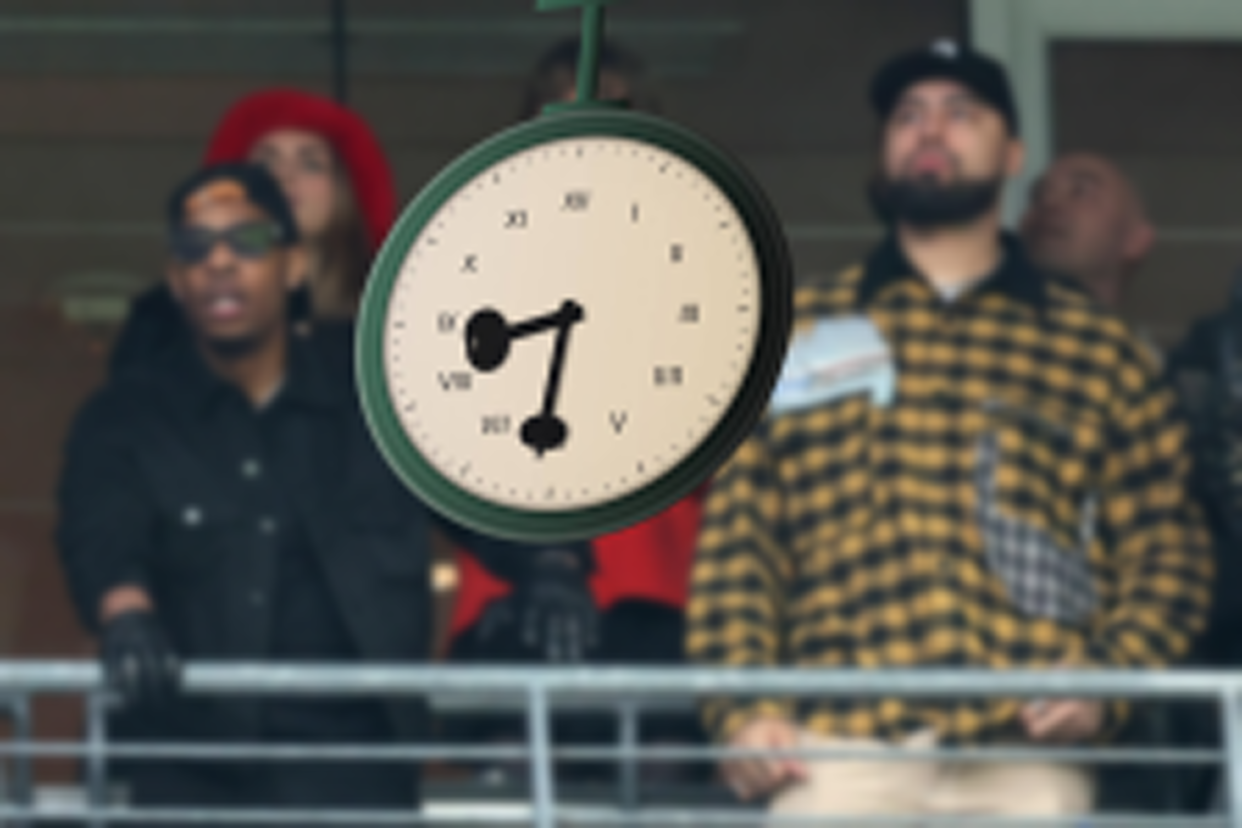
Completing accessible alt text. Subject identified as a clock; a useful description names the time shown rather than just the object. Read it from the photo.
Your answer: 8:31
